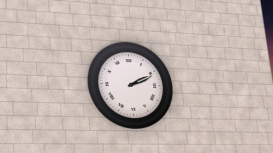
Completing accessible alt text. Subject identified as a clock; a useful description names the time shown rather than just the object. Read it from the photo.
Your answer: 2:11
